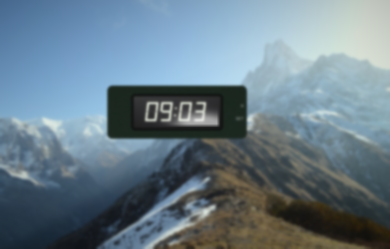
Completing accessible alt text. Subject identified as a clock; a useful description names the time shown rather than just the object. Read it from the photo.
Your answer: 9:03
